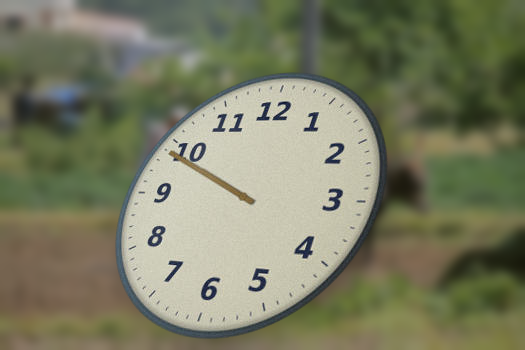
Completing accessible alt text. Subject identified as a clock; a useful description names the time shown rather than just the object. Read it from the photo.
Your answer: 9:49
